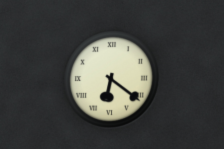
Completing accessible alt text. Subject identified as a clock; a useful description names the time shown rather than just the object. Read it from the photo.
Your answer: 6:21
